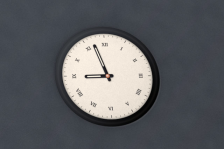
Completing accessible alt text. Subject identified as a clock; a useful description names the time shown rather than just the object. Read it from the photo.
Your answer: 8:57
